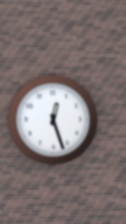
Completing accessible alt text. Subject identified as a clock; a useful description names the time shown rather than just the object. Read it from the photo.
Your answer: 12:27
